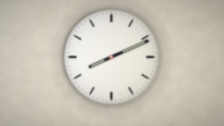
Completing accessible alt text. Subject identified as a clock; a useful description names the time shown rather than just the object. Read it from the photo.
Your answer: 8:11
